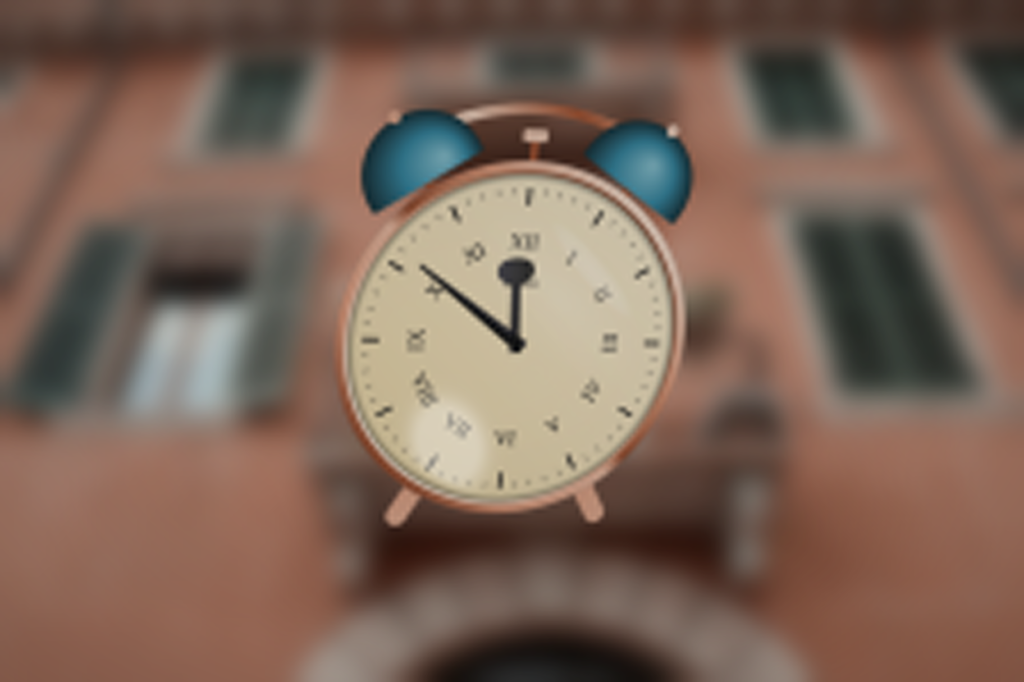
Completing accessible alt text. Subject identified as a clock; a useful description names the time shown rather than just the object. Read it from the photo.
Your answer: 11:51
